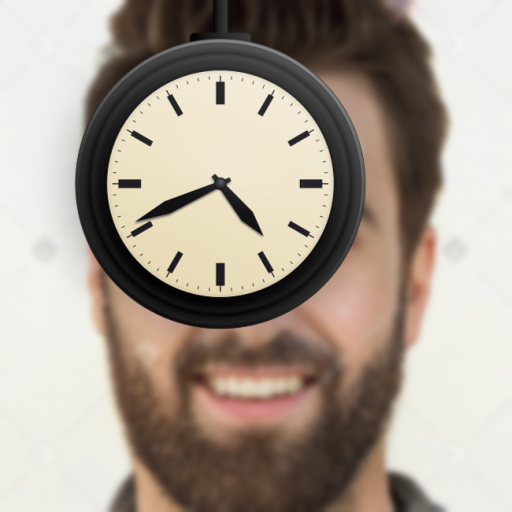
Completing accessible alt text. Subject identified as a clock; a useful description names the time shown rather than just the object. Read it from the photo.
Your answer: 4:41
